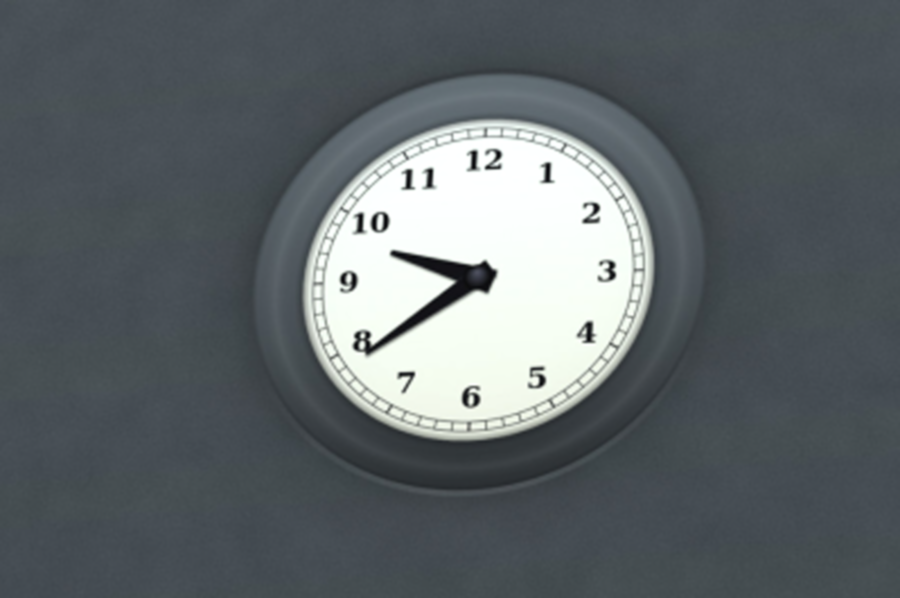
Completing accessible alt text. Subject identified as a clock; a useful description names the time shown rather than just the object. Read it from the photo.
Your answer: 9:39
